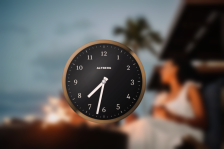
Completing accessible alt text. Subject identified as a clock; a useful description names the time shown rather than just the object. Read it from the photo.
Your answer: 7:32
